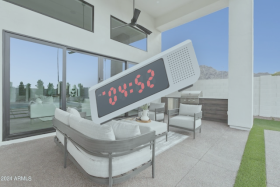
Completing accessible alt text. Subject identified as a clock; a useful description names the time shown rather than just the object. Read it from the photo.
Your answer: 4:52
